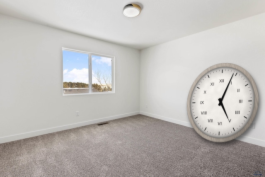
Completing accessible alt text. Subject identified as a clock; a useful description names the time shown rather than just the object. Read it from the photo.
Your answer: 5:04
